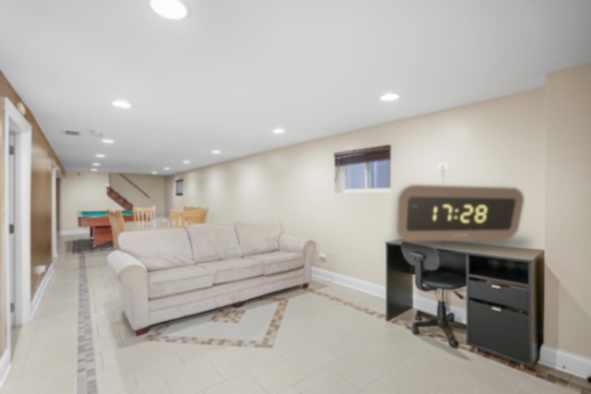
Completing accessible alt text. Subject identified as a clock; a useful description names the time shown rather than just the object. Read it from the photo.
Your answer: 17:28
